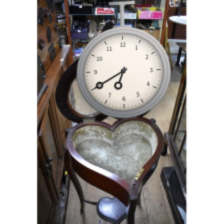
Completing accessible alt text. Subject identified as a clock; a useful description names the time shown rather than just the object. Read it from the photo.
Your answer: 6:40
